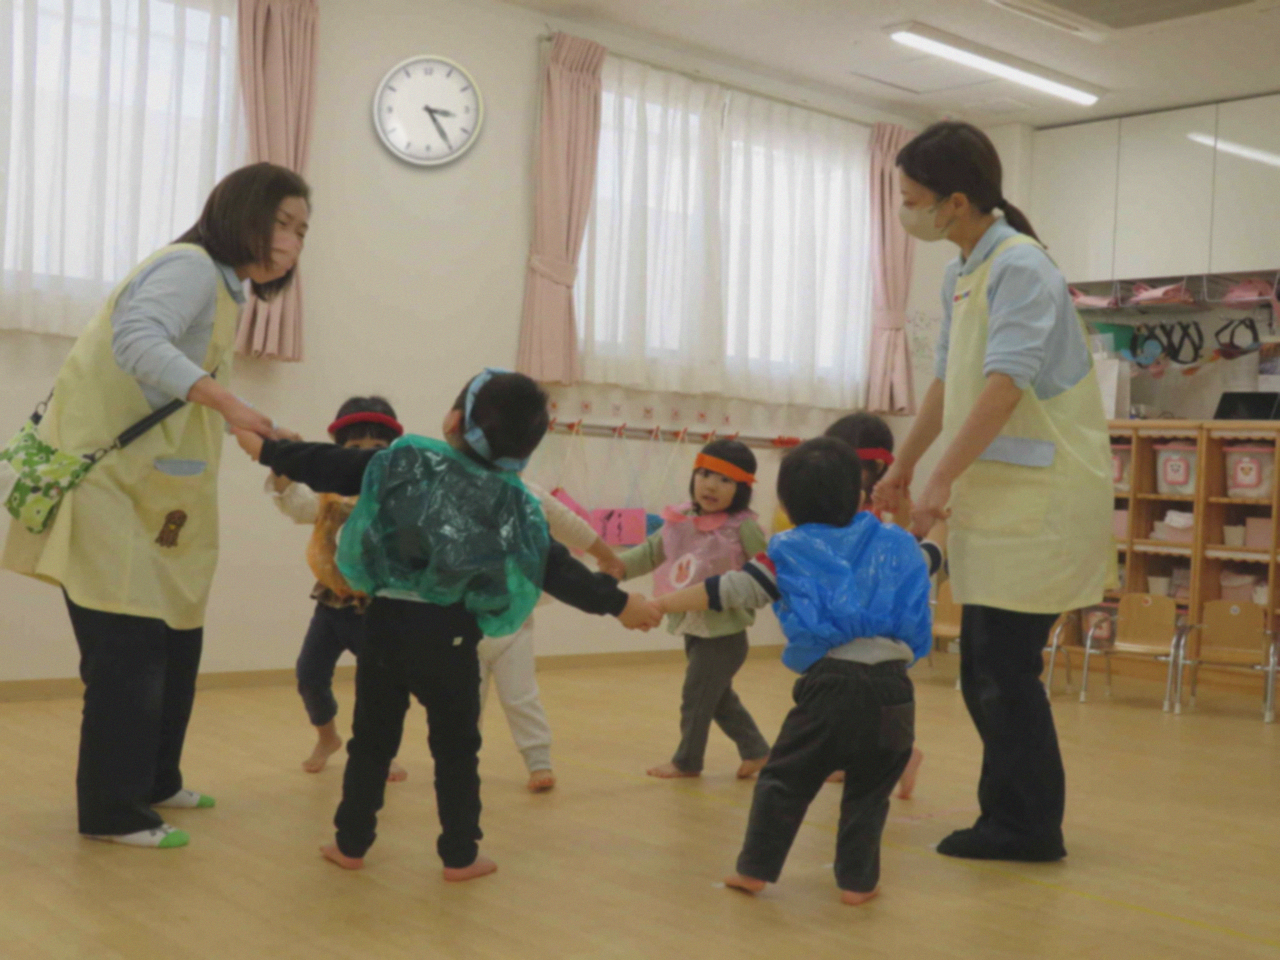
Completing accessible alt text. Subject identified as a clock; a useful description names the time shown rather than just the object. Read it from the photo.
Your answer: 3:25
